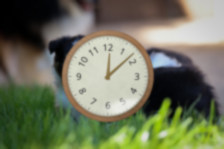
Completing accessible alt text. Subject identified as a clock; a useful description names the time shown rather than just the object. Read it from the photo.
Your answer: 12:08
